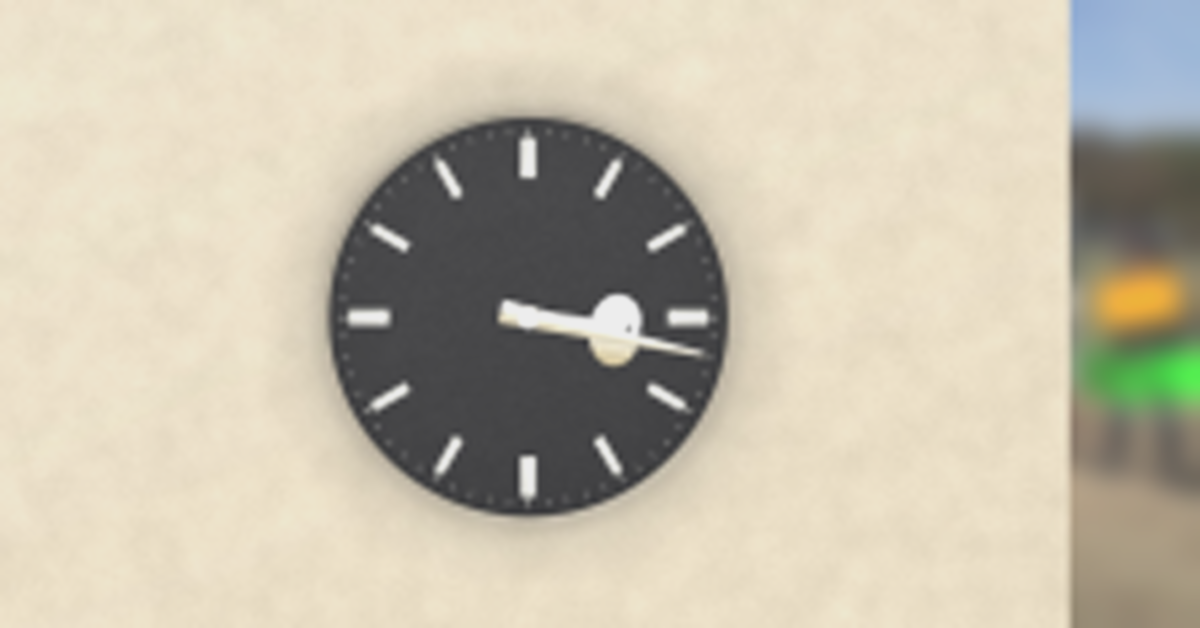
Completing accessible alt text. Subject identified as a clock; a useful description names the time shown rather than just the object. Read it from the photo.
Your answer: 3:17
